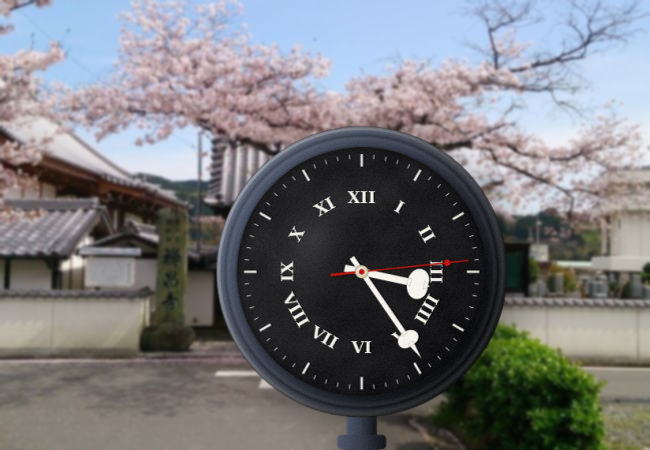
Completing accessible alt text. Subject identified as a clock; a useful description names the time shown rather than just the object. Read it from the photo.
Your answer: 3:24:14
